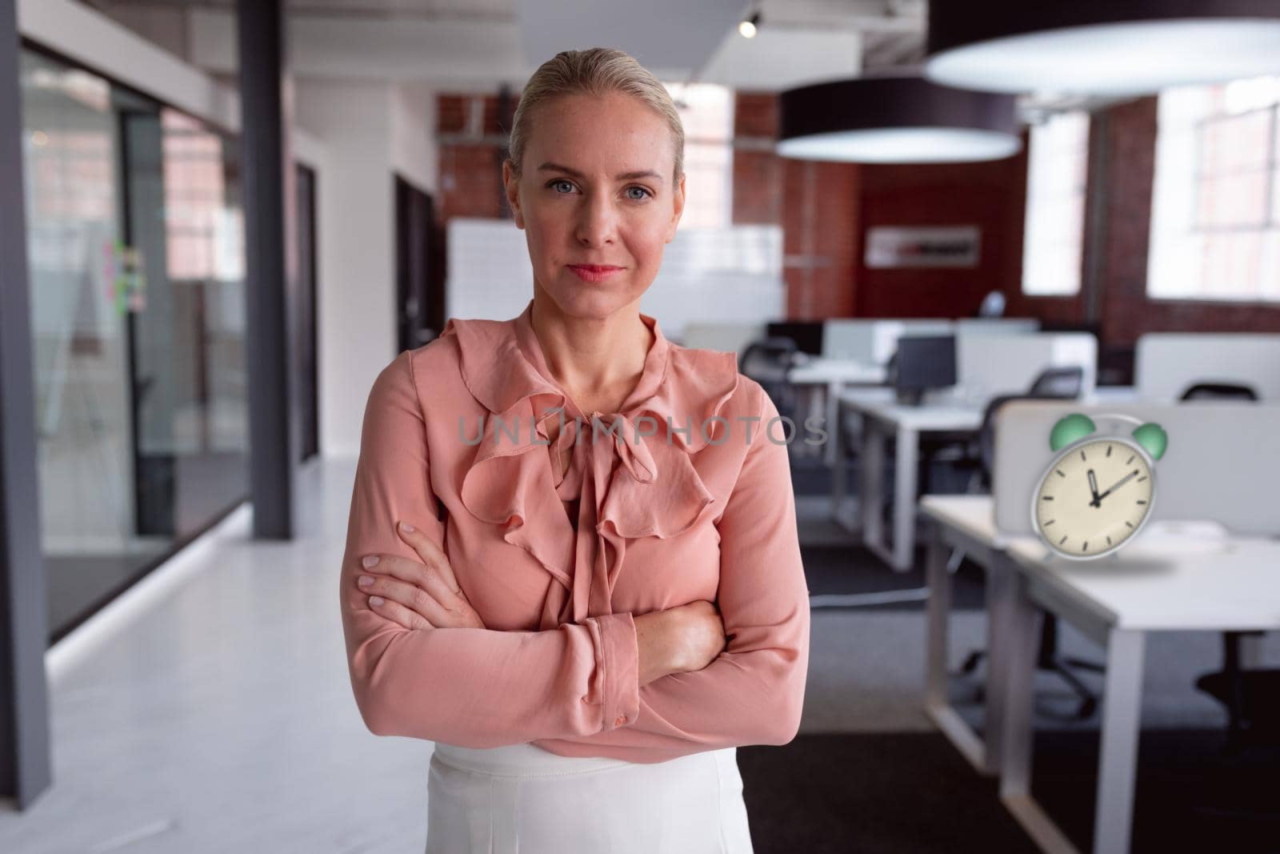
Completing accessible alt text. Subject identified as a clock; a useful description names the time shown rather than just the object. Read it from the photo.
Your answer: 11:08
